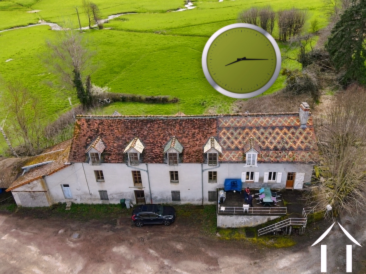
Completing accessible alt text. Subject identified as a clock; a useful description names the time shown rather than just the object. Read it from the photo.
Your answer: 8:15
